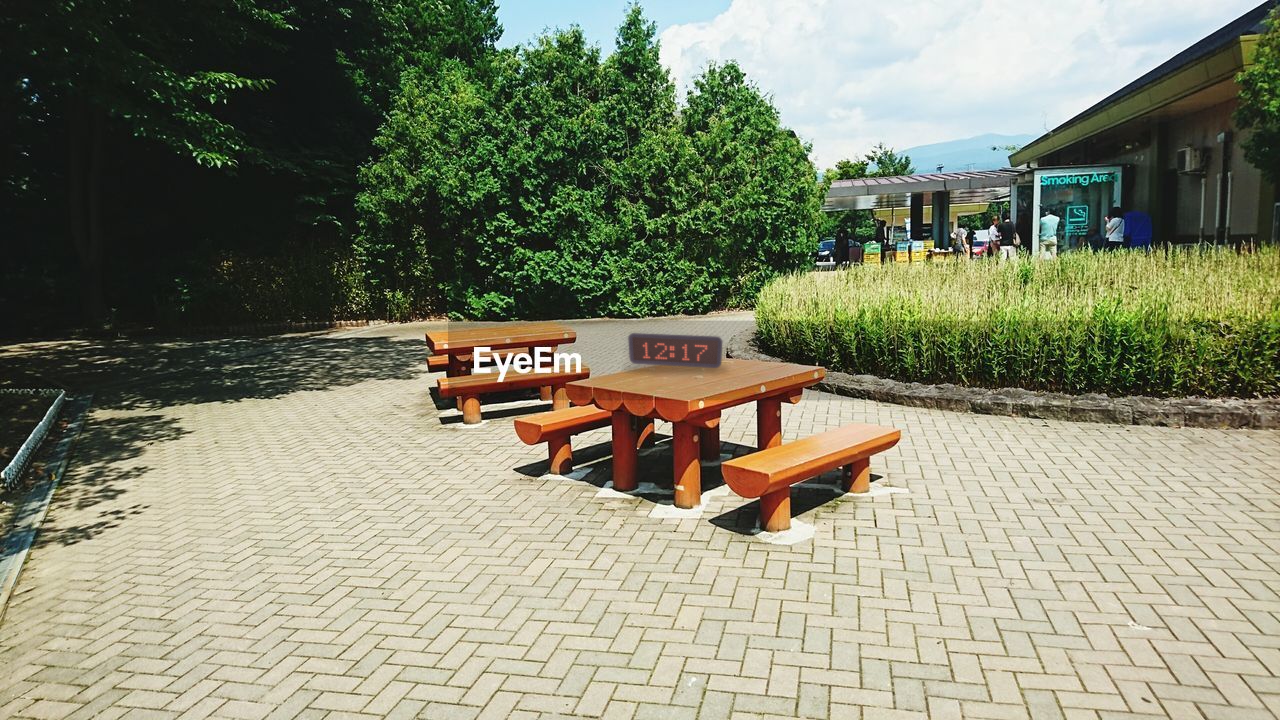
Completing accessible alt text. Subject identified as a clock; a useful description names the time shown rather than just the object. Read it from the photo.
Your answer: 12:17
